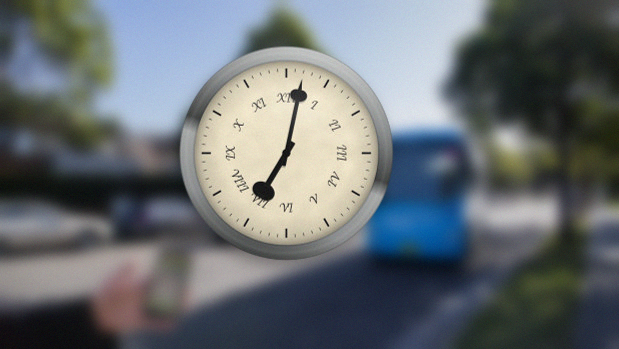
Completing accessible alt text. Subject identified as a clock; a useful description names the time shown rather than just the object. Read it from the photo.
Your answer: 7:02
